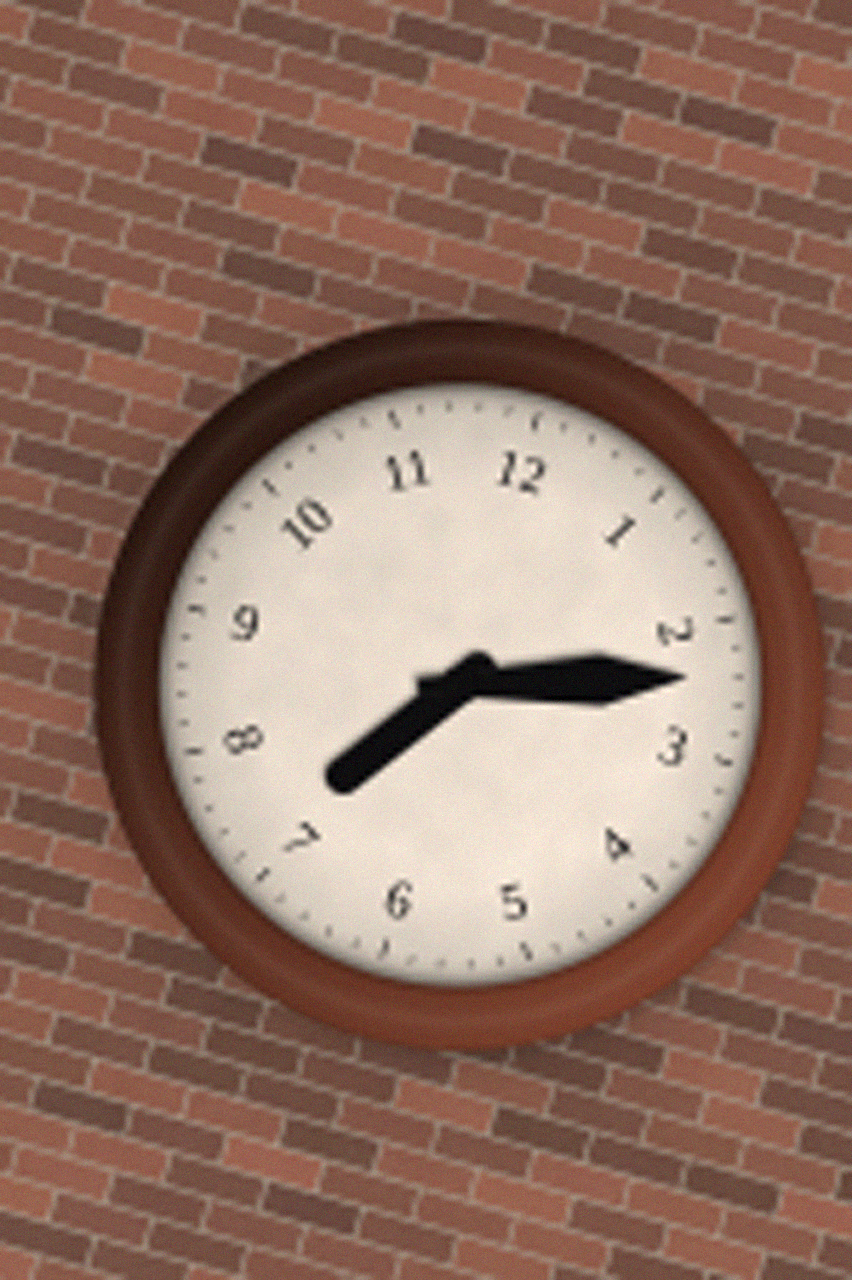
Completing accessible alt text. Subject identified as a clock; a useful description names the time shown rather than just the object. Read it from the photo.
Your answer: 7:12
